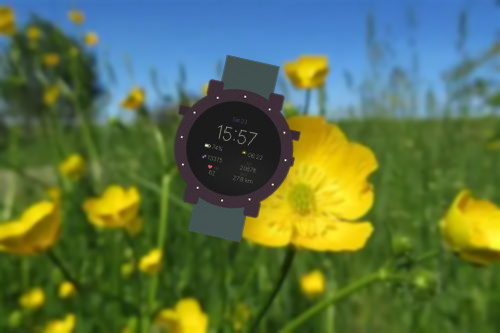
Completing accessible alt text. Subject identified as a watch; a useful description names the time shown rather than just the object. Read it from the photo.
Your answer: 15:57
